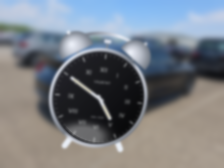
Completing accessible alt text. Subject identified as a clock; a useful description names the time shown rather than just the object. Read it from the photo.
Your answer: 4:50
